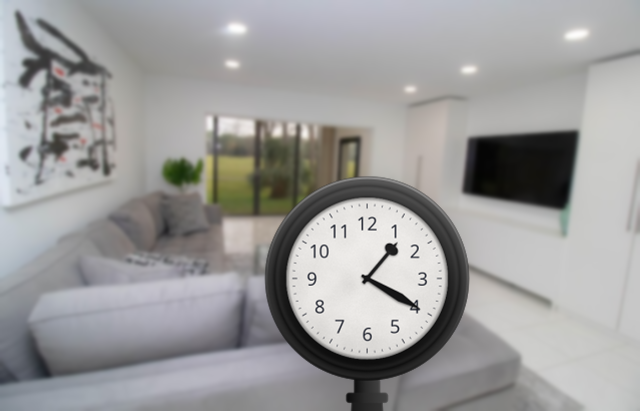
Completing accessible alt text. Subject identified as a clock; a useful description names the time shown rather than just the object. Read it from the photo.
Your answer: 1:20
